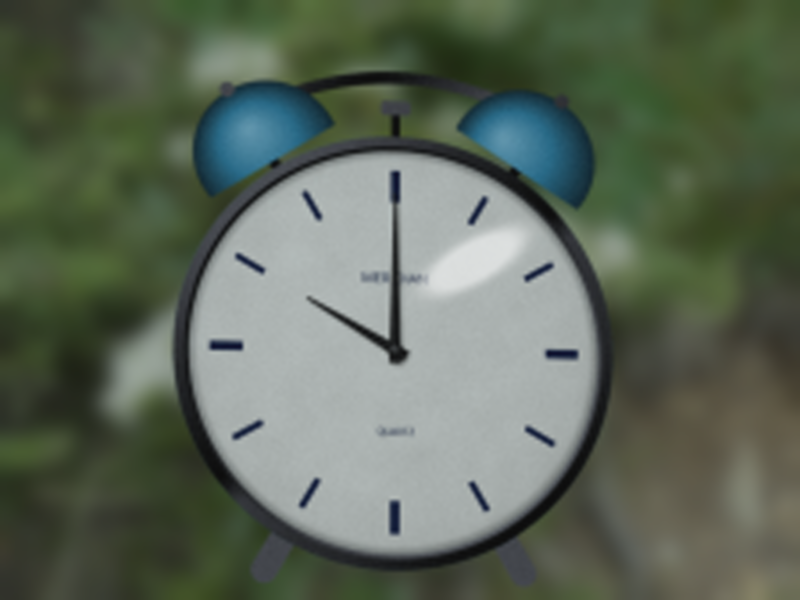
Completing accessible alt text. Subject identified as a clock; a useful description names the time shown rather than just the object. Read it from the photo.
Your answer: 10:00
